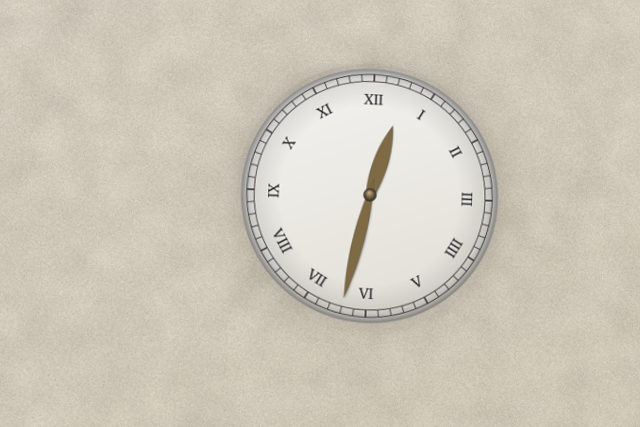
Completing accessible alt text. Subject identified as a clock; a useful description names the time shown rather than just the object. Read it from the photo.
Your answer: 12:32
